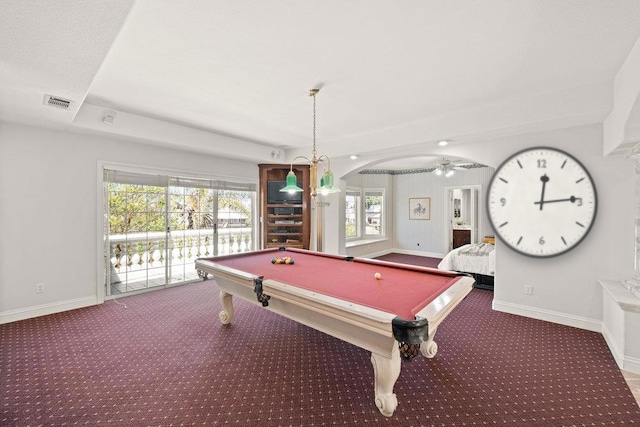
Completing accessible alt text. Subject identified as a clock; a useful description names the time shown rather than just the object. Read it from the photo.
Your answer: 12:14
